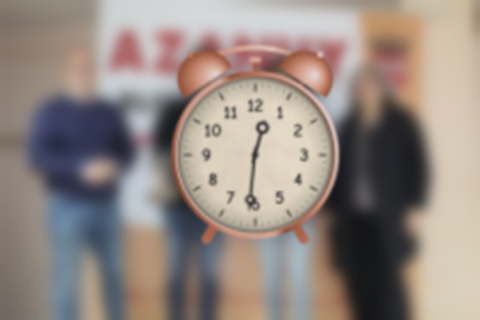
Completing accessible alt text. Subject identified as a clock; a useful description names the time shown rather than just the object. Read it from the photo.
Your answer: 12:31
